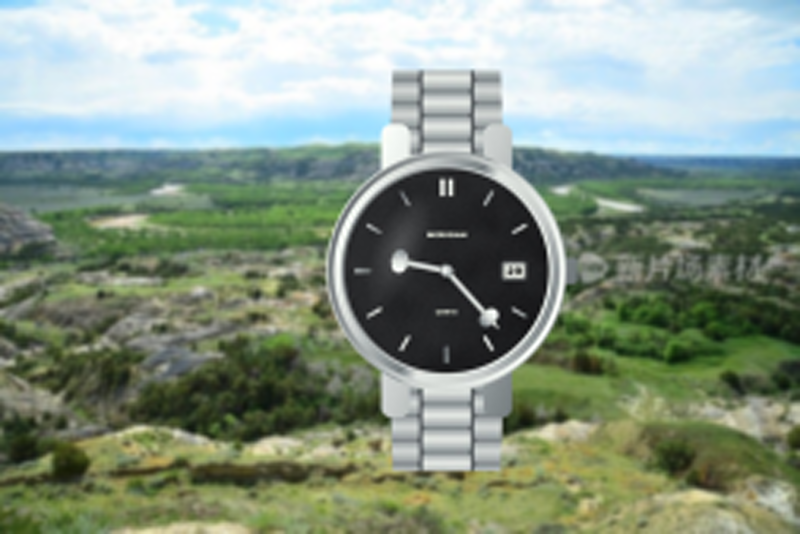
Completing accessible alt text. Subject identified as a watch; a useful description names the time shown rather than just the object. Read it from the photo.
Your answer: 9:23
